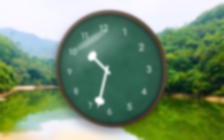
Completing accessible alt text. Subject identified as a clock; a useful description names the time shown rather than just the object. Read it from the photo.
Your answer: 10:33
